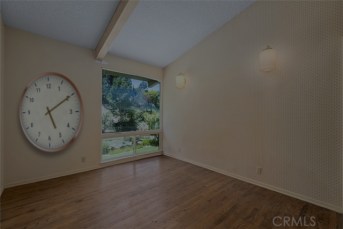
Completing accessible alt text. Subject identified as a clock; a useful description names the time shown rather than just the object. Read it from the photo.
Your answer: 5:10
